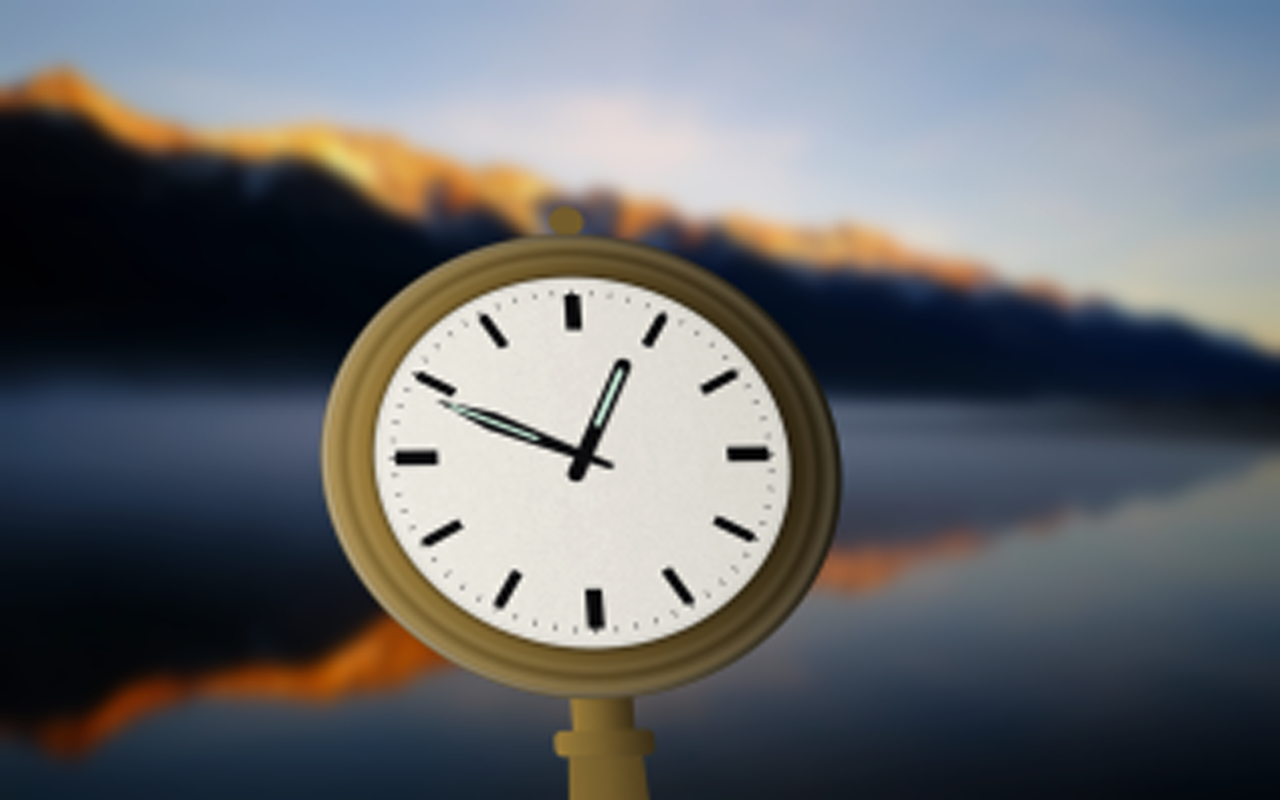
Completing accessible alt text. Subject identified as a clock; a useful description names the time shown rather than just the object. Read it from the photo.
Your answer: 12:49
